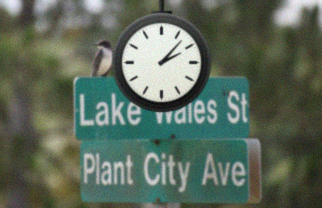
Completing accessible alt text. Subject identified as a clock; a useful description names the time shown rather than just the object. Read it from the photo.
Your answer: 2:07
